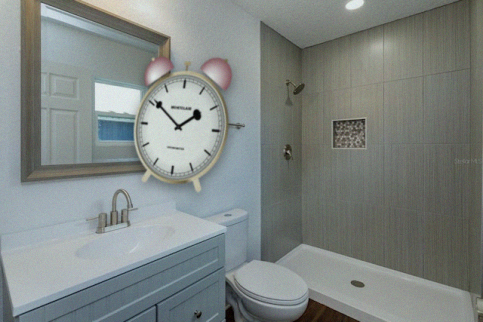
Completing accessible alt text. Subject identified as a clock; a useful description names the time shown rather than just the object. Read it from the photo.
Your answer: 1:51
